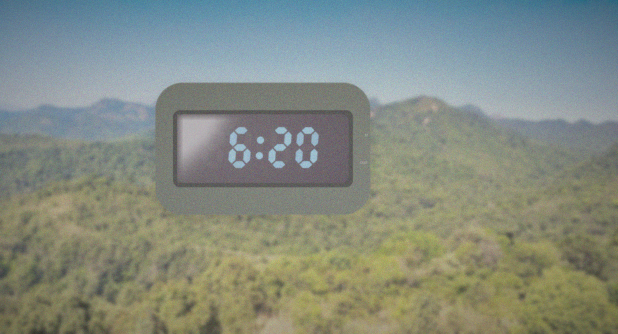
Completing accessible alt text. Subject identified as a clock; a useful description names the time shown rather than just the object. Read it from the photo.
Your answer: 6:20
